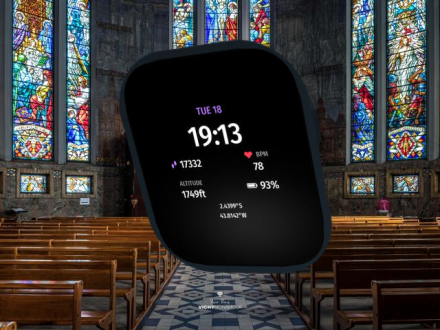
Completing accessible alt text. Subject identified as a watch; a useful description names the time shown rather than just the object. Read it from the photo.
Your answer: 19:13
